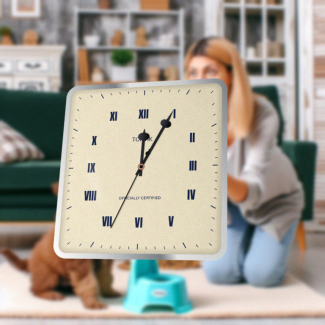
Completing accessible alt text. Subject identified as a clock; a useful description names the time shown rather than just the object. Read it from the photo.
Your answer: 12:04:34
